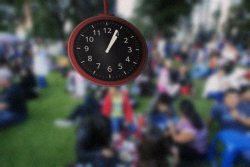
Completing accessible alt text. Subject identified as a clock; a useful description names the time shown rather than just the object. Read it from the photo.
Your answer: 1:04
